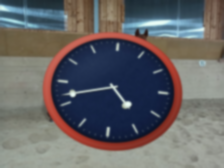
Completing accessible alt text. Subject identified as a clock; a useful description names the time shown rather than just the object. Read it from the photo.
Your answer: 4:42
